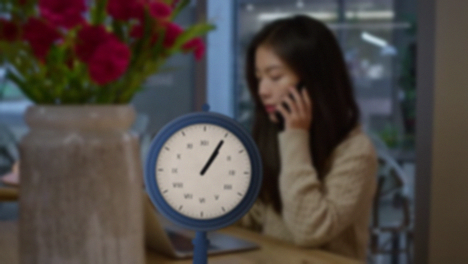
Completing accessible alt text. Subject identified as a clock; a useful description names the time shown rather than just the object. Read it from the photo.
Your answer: 1:05
